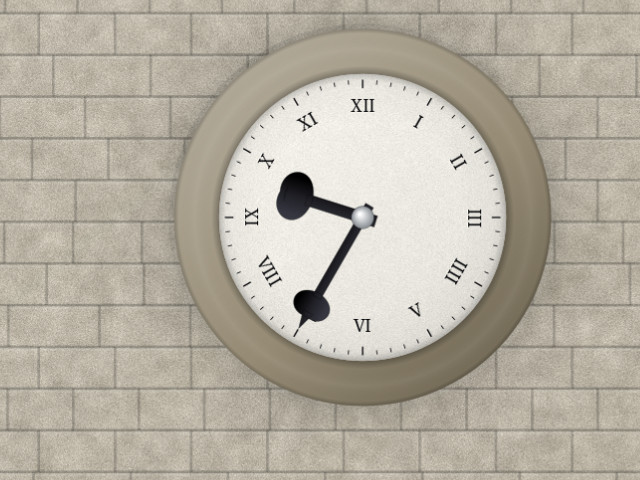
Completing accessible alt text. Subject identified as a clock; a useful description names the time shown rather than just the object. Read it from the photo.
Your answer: 9:35
